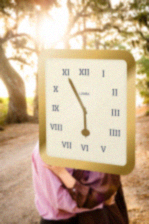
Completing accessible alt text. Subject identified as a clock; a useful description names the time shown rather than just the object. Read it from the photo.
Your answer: 5:55
